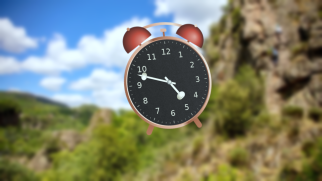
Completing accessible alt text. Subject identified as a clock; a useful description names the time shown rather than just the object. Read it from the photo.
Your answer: 4:48
